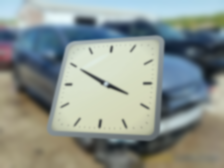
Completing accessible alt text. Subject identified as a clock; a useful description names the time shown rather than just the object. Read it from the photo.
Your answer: 3:50
